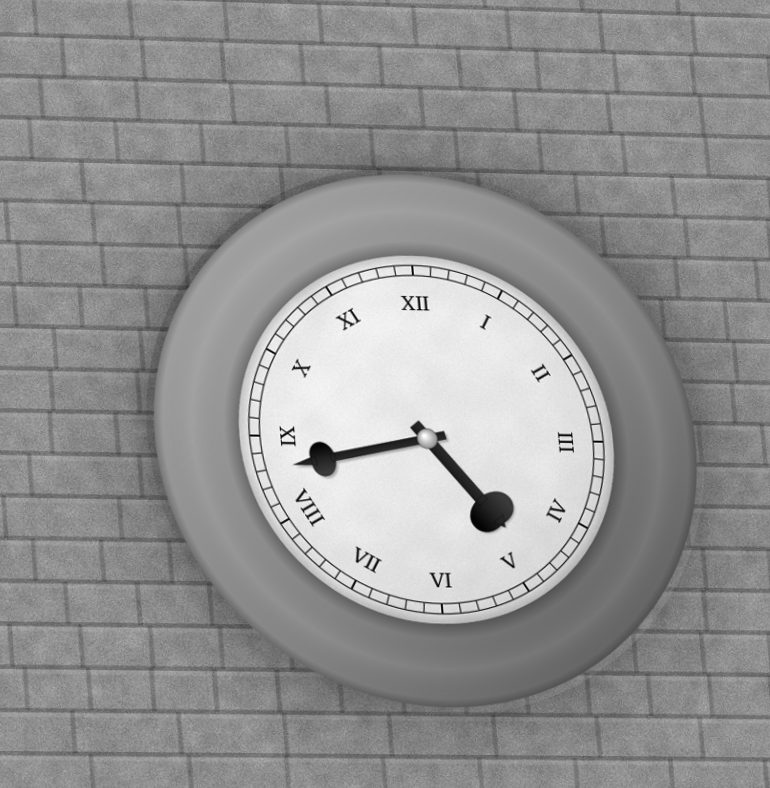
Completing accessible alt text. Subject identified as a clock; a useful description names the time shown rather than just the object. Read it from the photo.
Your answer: 4:43
